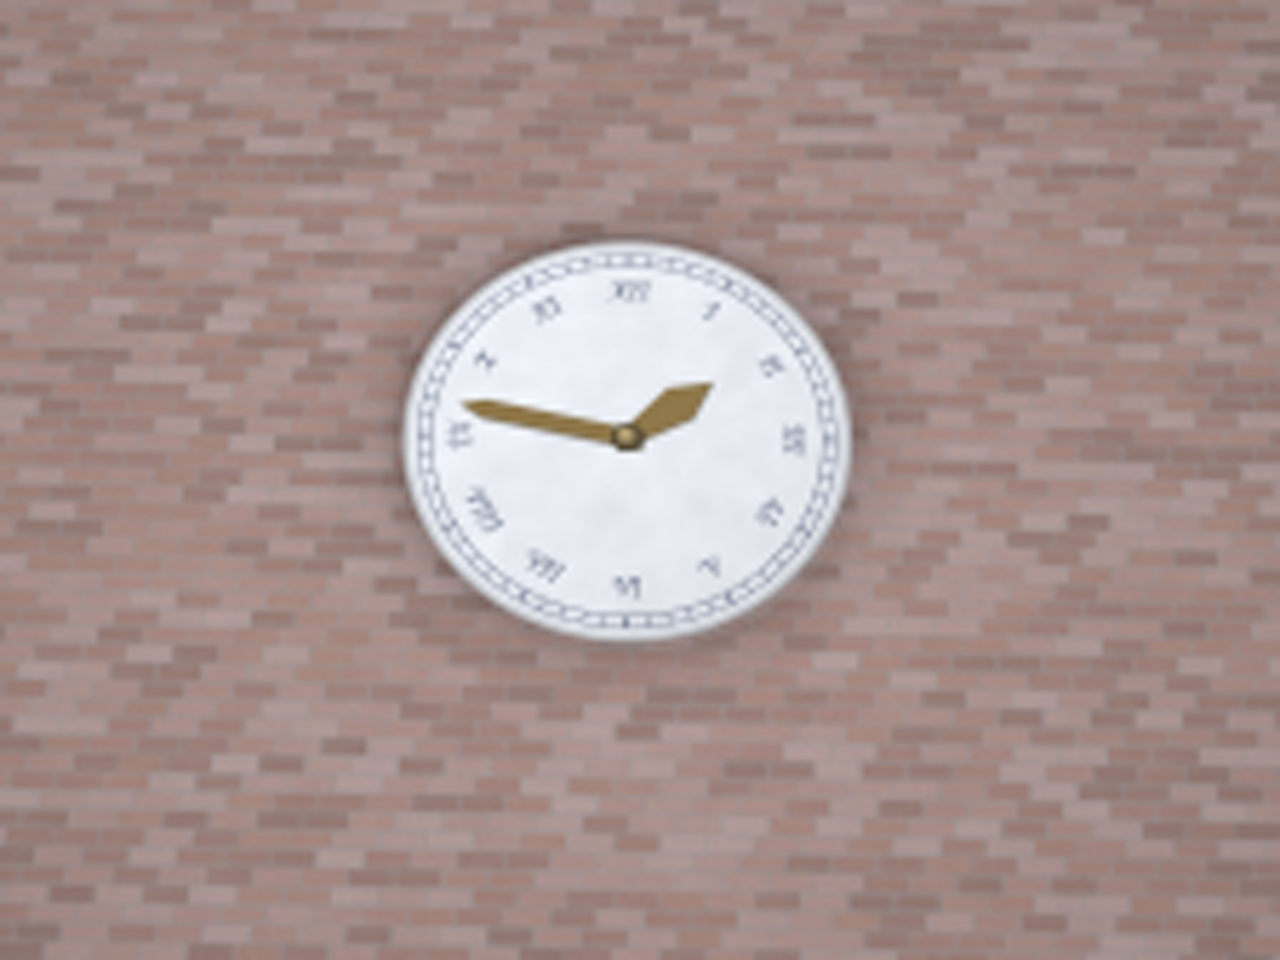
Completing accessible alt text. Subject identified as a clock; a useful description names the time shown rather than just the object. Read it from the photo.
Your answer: 1:47
